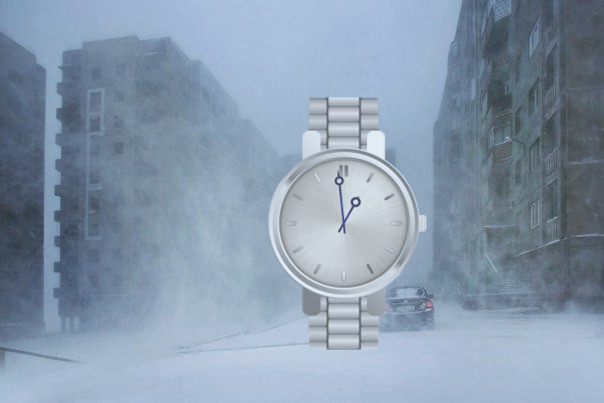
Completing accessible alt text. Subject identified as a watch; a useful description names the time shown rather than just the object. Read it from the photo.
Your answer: 12:59
